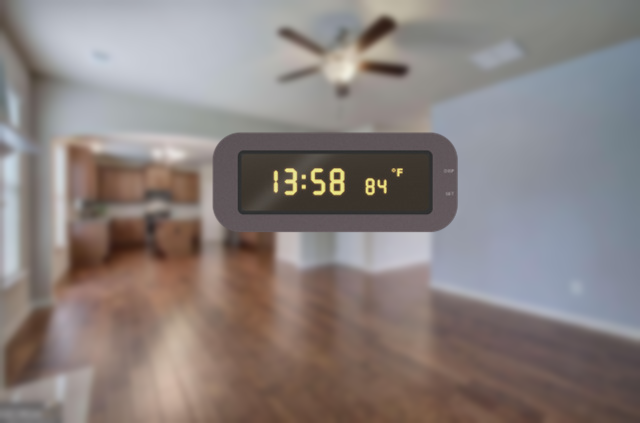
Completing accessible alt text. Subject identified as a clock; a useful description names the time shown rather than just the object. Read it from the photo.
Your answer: 13:58
